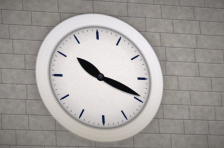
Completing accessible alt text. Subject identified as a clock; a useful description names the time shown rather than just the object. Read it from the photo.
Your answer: 10:19
